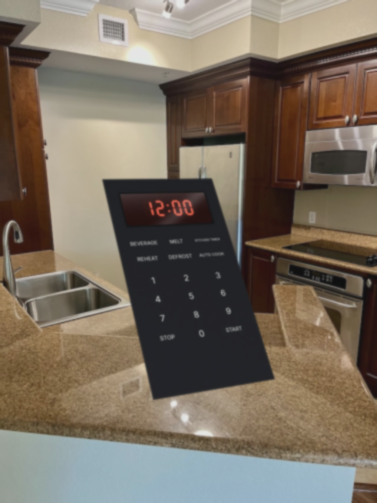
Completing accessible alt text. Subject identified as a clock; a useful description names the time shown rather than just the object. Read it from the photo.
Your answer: 12:00
